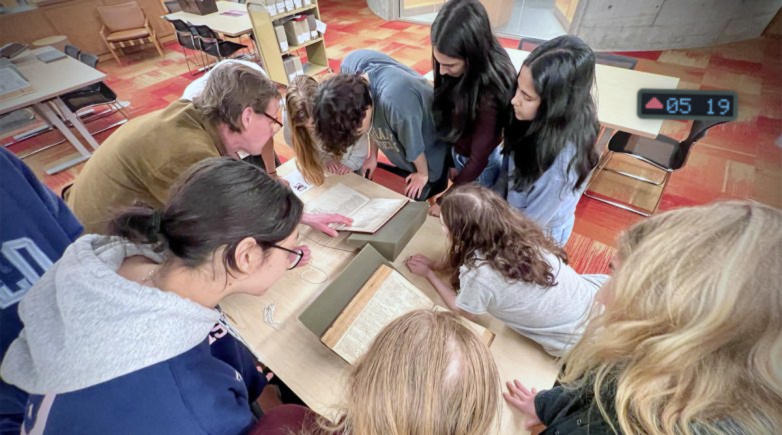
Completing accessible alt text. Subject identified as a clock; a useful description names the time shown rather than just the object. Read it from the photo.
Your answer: 5:19
